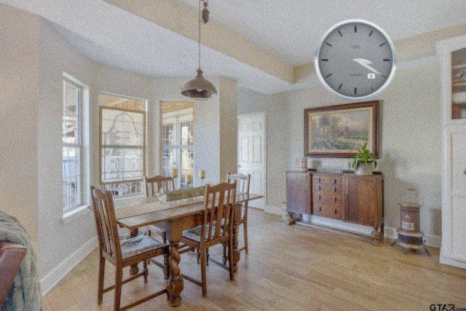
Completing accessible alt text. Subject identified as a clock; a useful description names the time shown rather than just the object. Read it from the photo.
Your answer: 3:20
